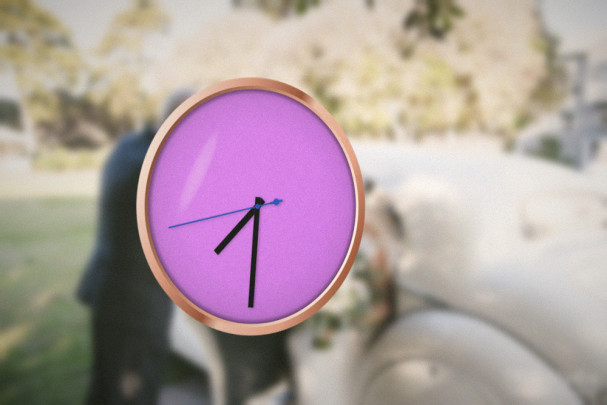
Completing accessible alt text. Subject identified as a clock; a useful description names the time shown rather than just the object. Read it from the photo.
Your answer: 7:30:43
